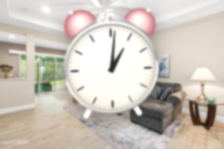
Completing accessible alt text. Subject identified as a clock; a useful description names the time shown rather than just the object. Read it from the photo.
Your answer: 1:01
